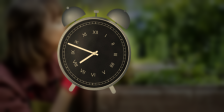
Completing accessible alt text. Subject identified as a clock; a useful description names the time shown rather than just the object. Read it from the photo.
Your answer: 7:48
